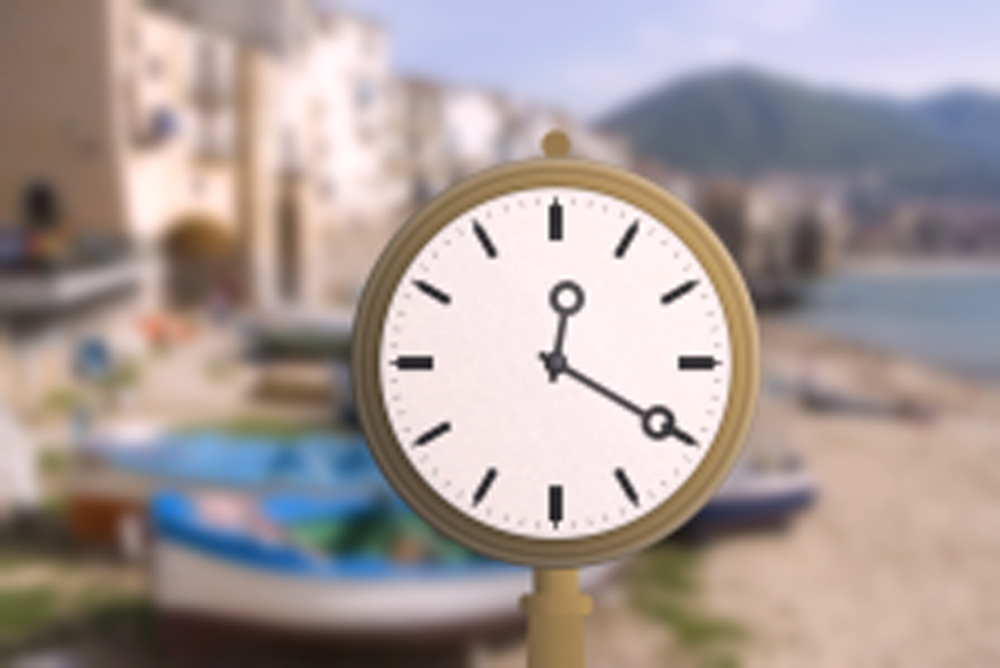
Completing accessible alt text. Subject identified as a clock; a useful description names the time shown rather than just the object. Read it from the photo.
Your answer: 12:20
